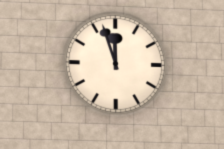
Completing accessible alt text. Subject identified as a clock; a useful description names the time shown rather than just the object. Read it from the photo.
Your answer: 11:57
